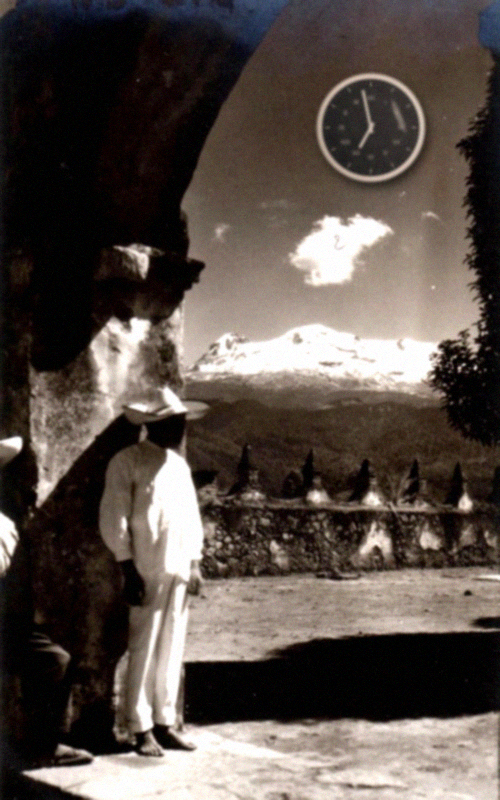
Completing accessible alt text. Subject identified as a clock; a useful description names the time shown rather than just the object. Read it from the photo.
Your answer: 6:58
